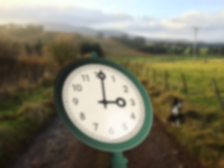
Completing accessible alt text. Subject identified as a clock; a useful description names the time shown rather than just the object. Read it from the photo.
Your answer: 3:01
